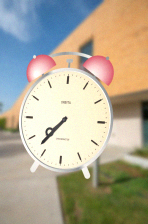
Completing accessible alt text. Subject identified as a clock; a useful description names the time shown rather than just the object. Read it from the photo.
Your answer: 7:37
